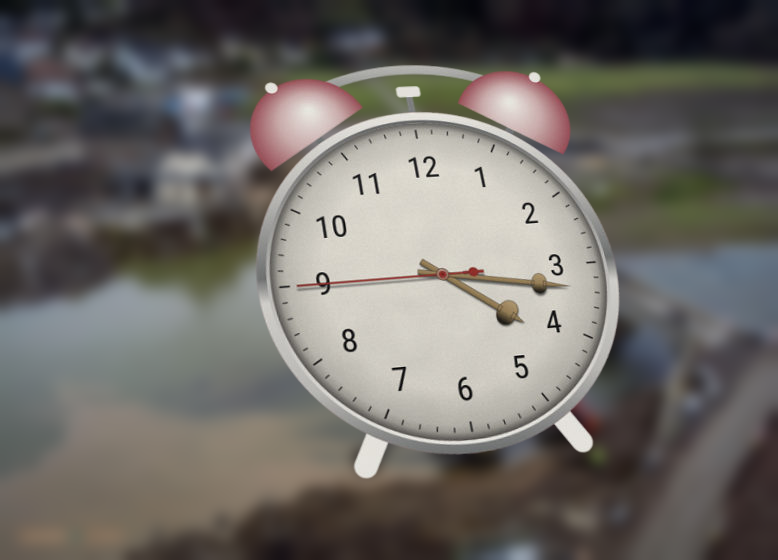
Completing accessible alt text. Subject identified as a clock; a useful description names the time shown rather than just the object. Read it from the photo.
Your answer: 4:16:45
